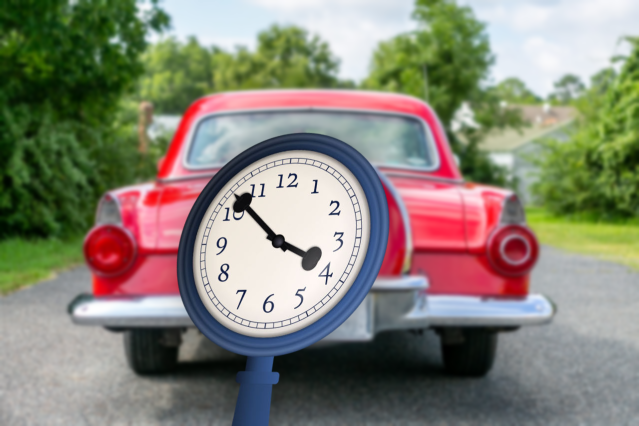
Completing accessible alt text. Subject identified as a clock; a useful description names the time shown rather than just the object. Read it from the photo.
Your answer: 3:52
